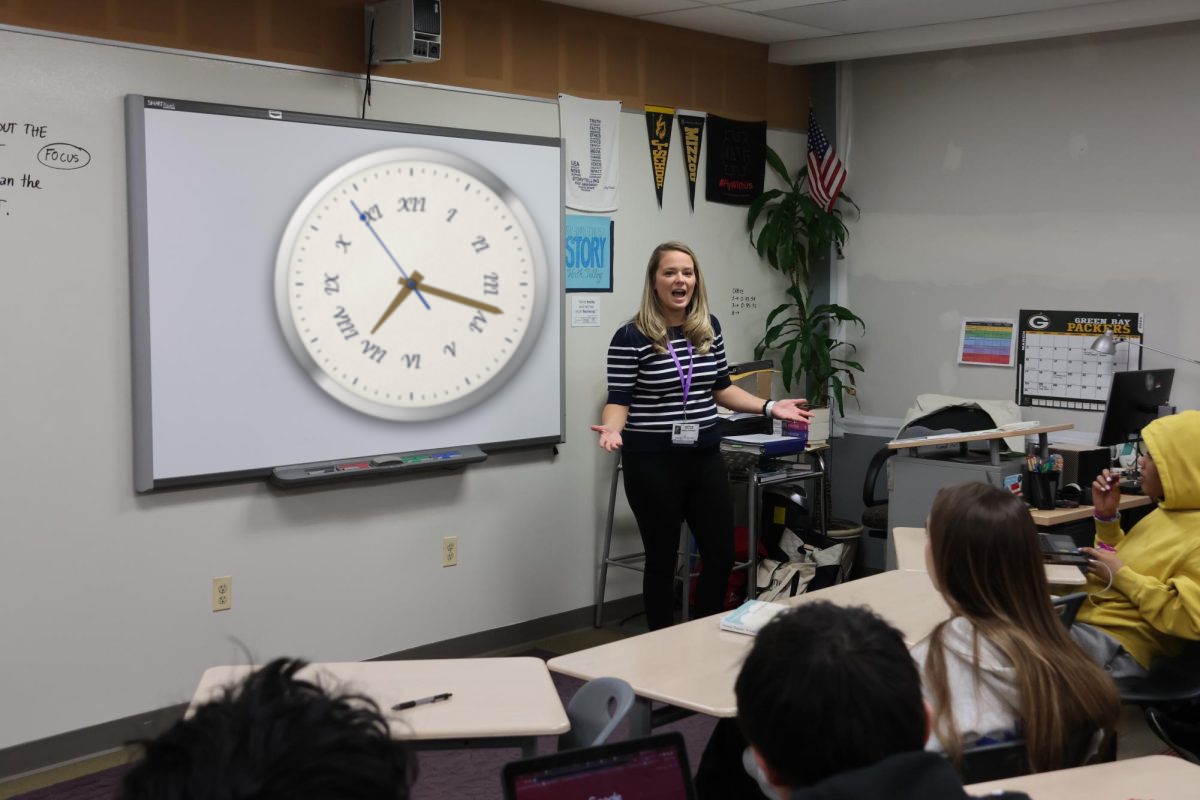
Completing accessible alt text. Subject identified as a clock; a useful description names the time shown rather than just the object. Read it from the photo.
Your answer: 7:17:54
